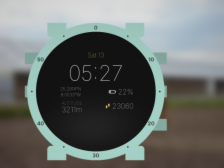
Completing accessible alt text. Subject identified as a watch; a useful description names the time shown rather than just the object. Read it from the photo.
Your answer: 5:27
